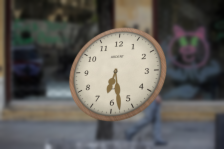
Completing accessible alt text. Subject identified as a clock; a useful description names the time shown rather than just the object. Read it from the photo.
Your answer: 6:28
